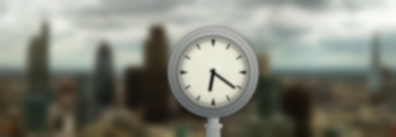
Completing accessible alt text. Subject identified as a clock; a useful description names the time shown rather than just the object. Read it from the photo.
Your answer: 6:21
